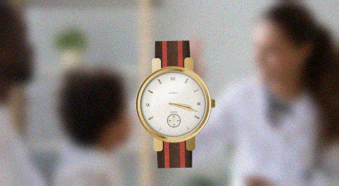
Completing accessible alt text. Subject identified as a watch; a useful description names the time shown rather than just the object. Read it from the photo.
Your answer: 3:18
